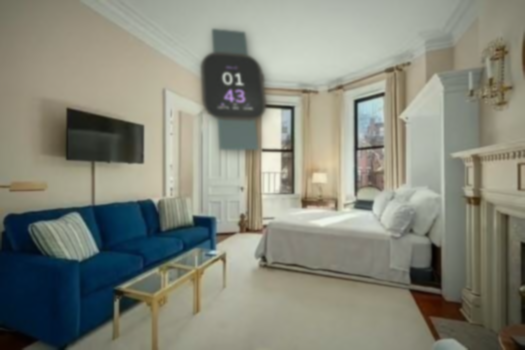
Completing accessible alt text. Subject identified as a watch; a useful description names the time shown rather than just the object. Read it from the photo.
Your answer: 1:43
